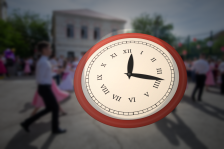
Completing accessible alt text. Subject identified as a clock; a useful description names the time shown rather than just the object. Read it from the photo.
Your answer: 12:18
